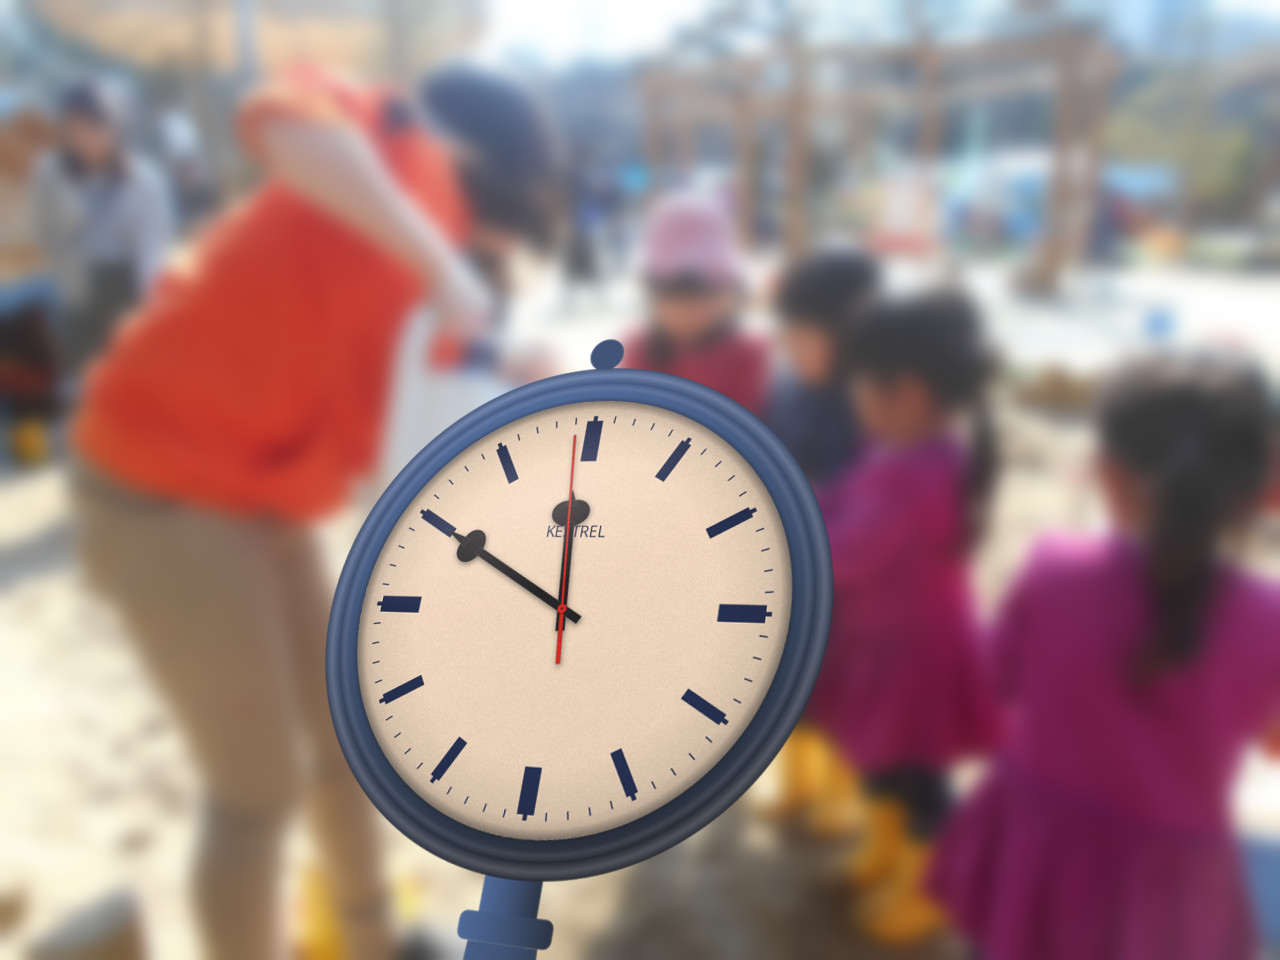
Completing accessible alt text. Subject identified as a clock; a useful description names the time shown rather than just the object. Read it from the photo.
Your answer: 11:49:59
